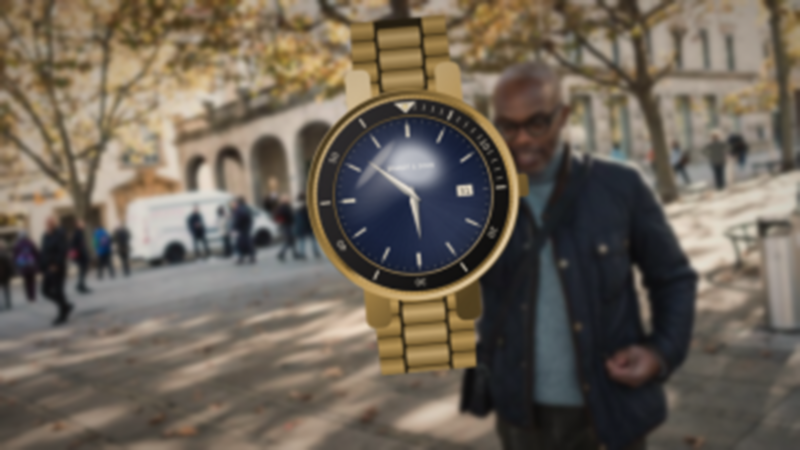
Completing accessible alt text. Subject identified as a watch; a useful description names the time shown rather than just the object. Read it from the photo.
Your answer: 5:52
